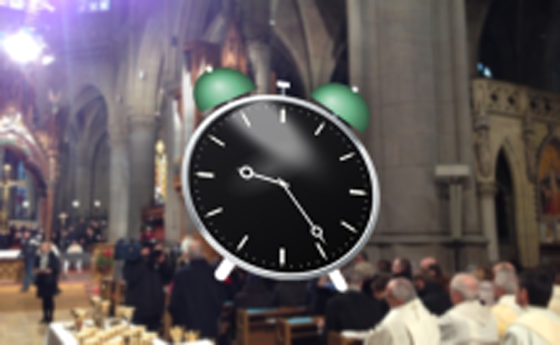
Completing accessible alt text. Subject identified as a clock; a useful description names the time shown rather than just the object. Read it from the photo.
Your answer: 9:24
